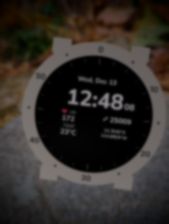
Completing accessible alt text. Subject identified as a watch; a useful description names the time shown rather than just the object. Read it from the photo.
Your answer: 12:48
